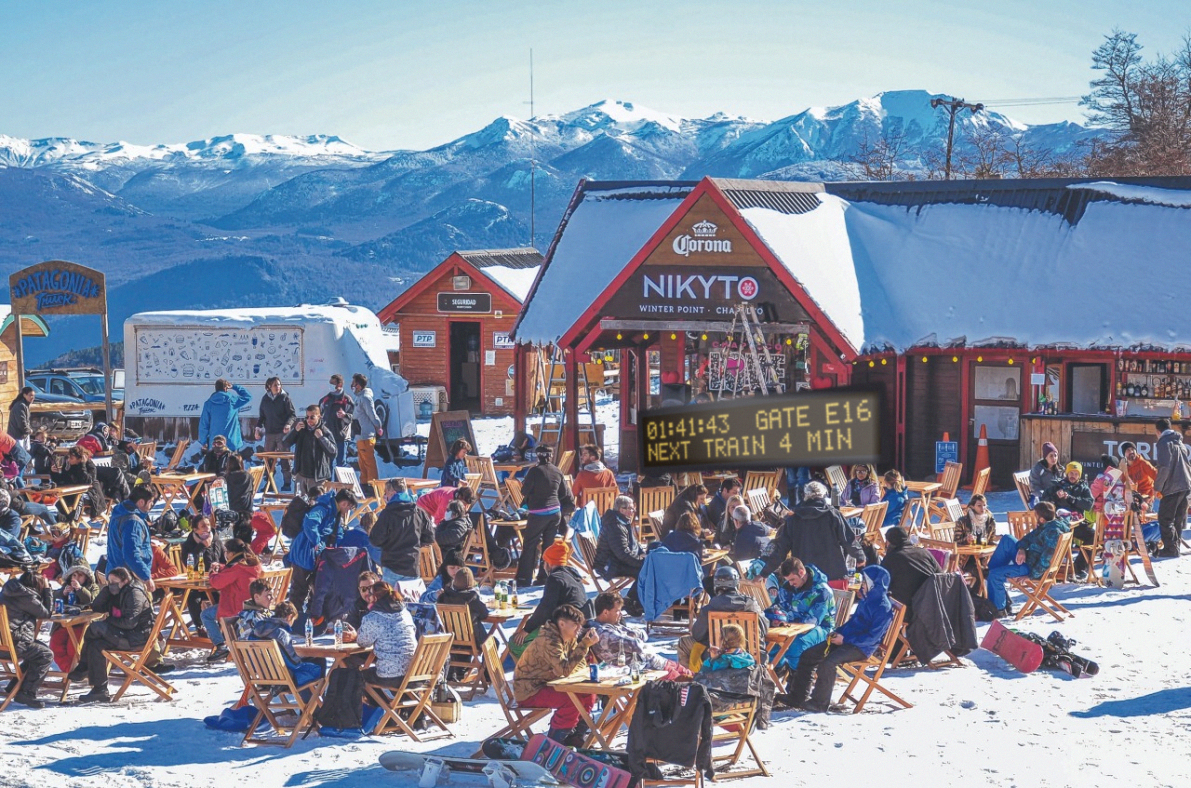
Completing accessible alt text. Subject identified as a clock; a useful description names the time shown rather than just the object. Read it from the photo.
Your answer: 1:41:43
